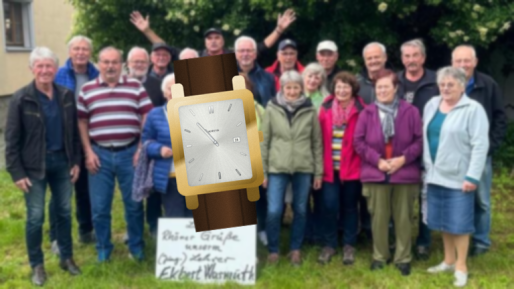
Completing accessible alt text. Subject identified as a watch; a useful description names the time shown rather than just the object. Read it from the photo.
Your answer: 10:54
